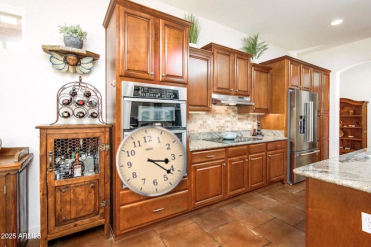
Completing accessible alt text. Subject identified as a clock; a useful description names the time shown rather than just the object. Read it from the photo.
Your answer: 3:22
